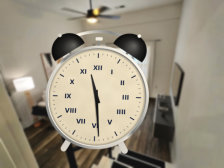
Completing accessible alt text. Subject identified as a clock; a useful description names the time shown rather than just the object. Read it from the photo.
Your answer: 11:29
